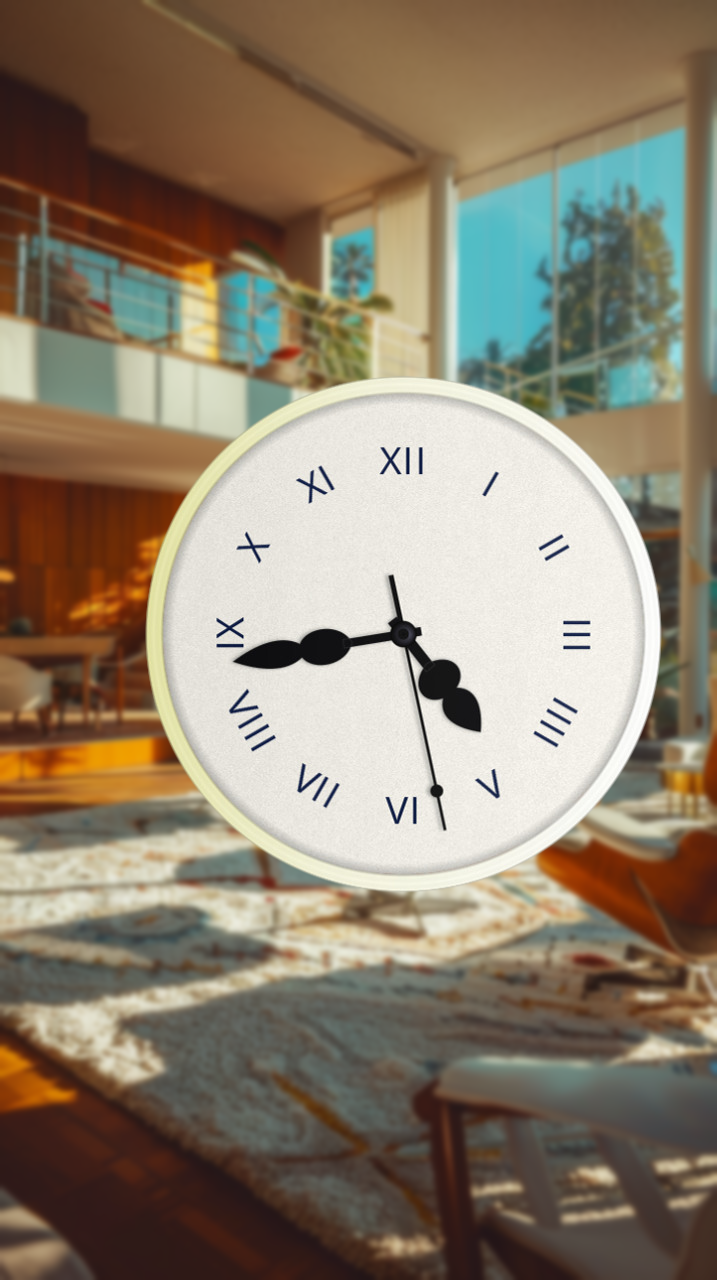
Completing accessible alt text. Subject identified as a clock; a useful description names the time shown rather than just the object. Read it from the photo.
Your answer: 4:43:28
